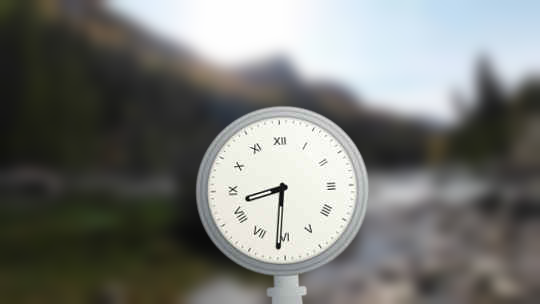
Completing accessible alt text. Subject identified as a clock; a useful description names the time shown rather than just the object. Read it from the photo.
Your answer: 8:31
